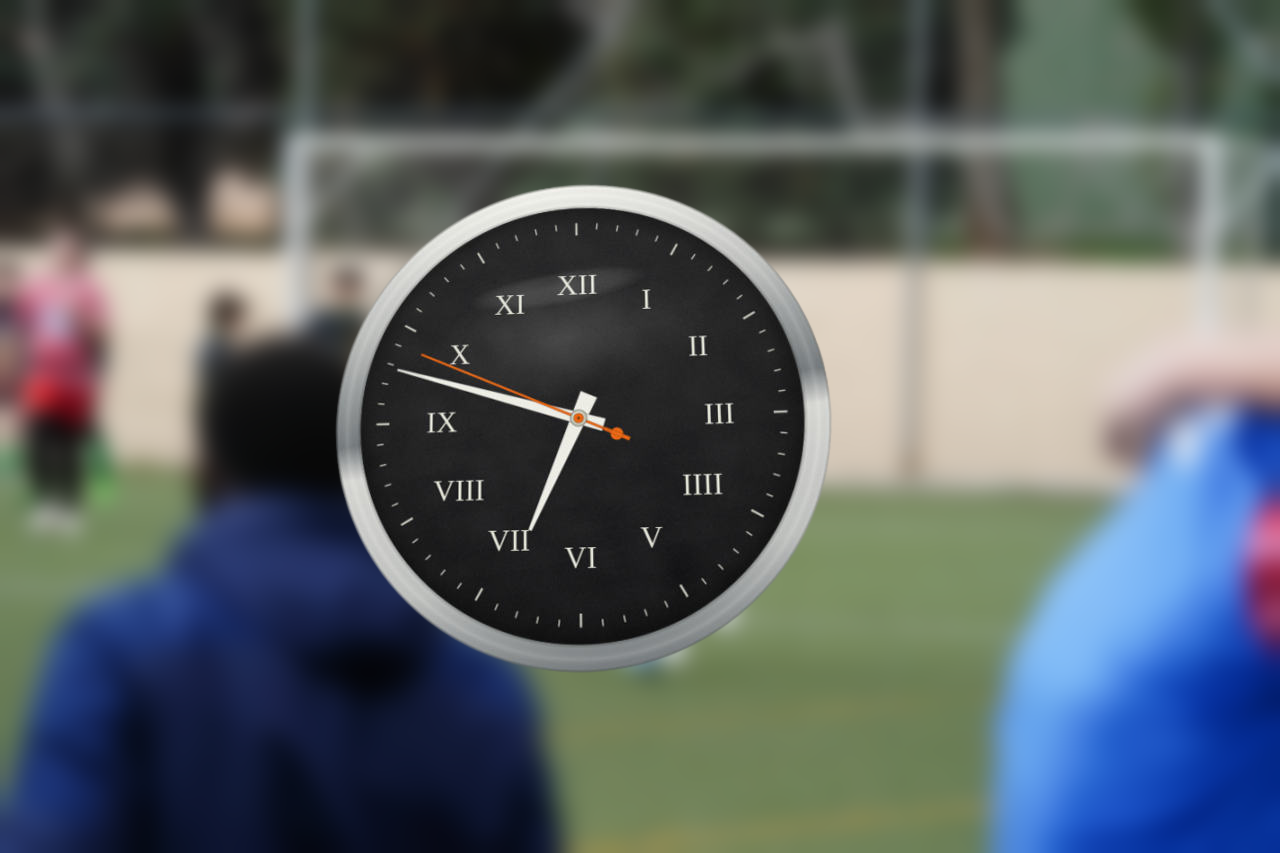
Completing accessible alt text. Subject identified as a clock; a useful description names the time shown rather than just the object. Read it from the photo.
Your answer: 6:47:49
